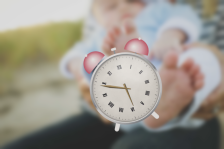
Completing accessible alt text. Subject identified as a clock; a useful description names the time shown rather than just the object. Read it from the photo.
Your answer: 5:49
